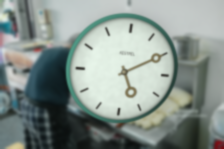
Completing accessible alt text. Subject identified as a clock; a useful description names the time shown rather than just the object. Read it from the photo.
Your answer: 5:10
